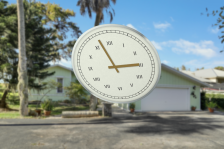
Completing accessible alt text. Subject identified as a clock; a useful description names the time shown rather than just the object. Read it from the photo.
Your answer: 2:57
